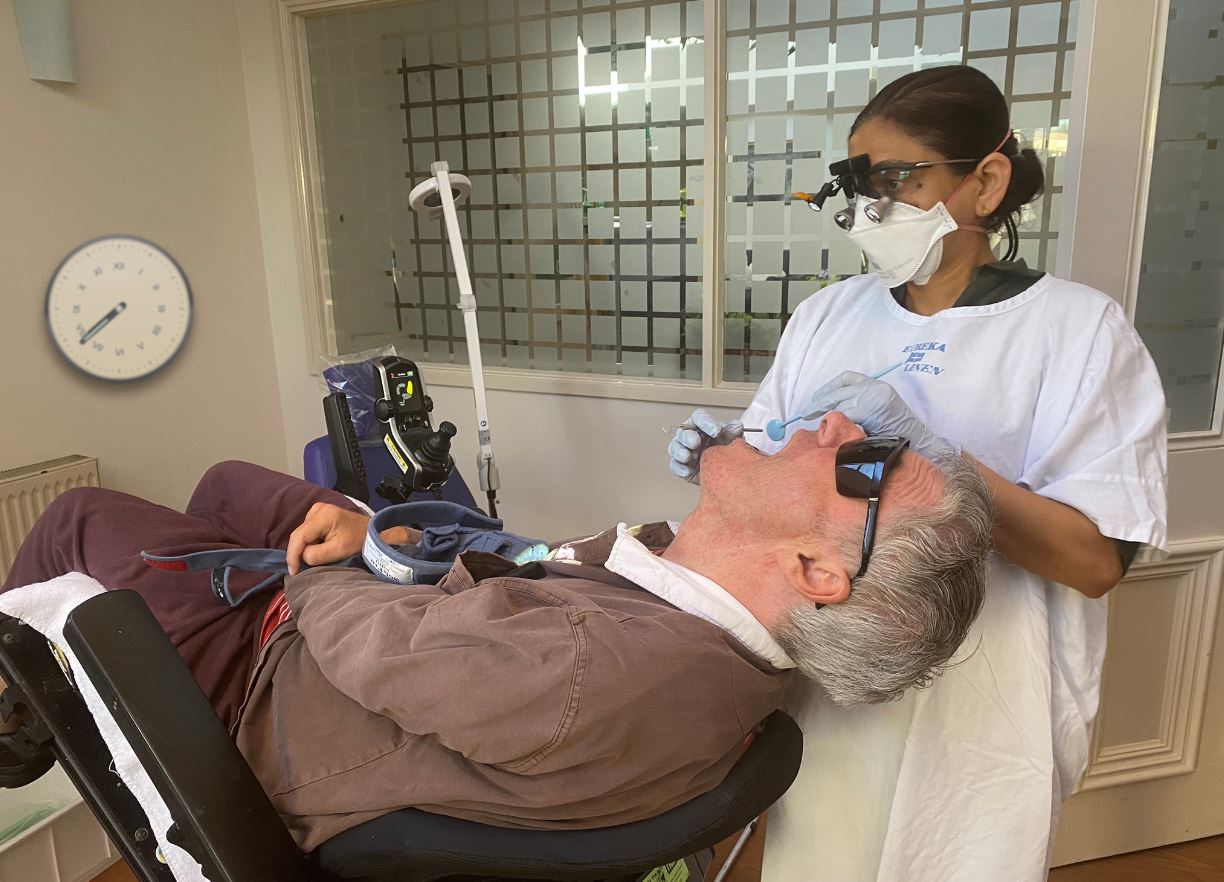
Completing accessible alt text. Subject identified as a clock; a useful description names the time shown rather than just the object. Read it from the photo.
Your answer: 7:38
